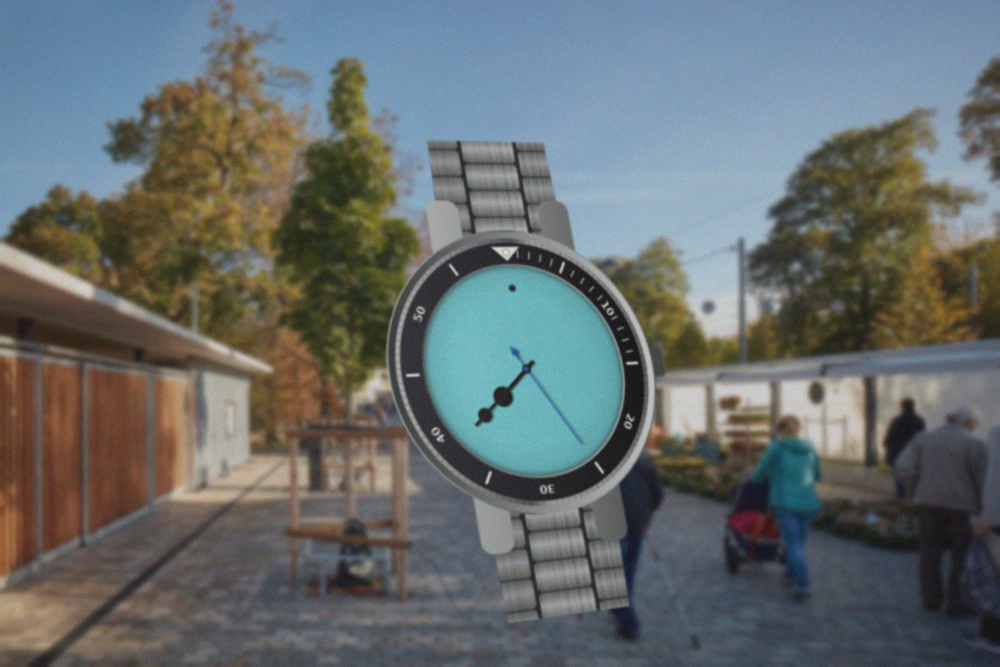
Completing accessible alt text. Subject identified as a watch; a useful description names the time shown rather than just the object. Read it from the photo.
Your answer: 7:38:25
